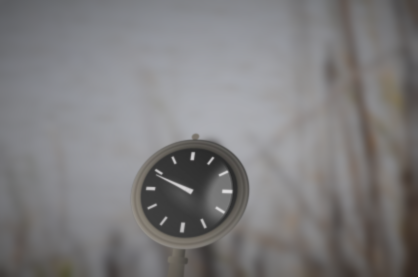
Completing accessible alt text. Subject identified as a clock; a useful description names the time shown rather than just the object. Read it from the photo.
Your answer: 9:49
